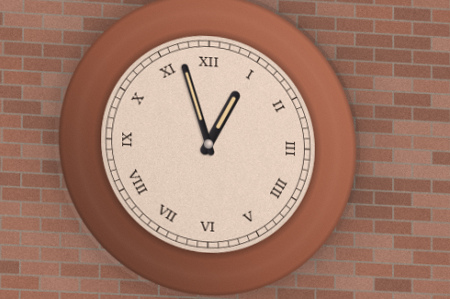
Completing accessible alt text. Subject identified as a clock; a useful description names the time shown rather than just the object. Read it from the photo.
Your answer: 12:57
